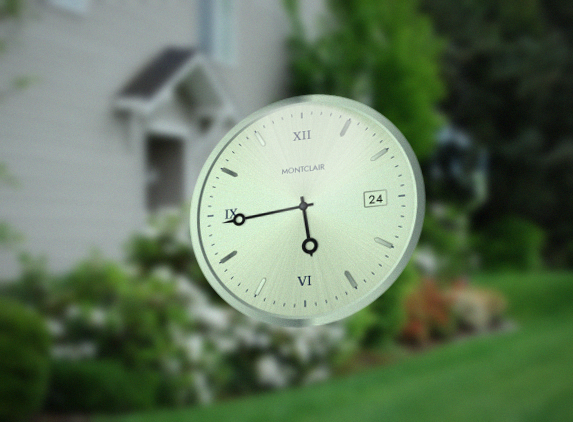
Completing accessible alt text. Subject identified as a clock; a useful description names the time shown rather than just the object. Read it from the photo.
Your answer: 5:44
